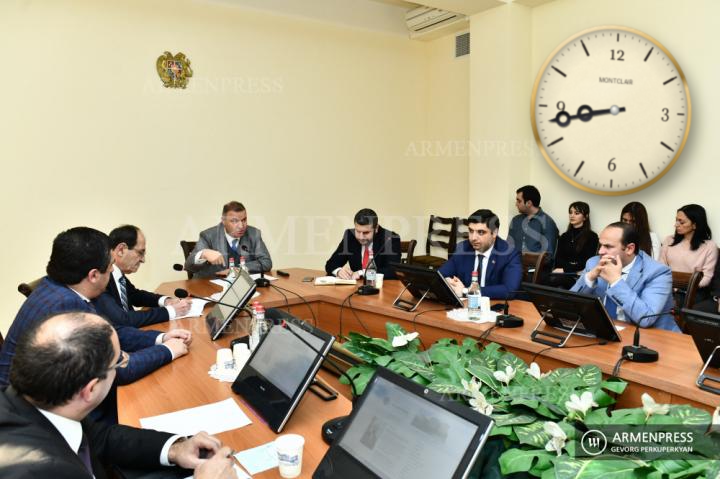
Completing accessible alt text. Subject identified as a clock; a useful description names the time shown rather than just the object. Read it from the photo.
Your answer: 8:43
